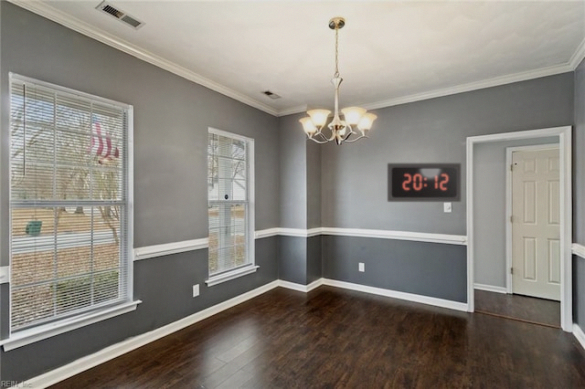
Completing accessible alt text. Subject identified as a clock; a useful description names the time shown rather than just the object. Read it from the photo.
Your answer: 20:12
